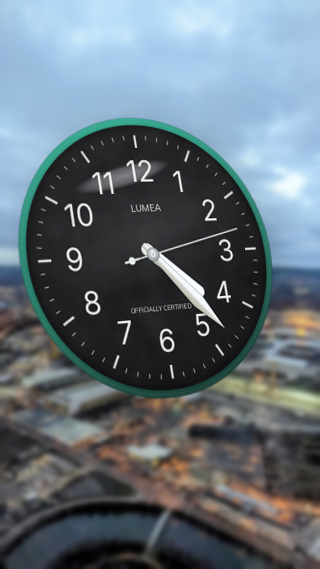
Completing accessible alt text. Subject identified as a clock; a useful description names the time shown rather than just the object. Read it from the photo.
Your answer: 4:23:13
